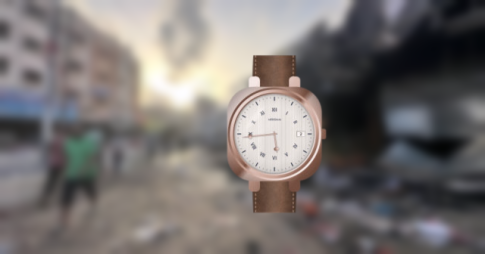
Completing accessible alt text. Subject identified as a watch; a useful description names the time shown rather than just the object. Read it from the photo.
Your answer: 5:44
